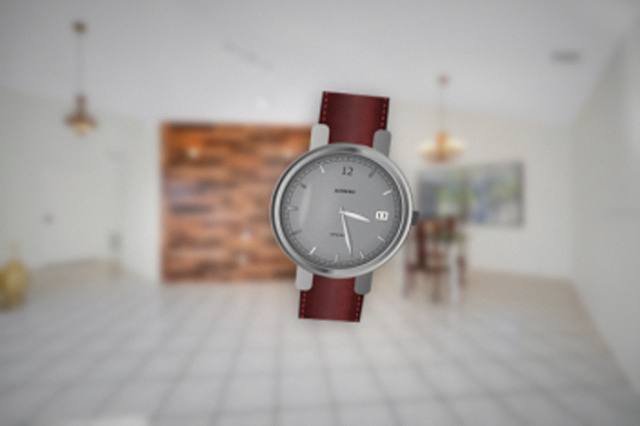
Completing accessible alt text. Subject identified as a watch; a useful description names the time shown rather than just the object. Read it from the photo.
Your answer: 3:27
